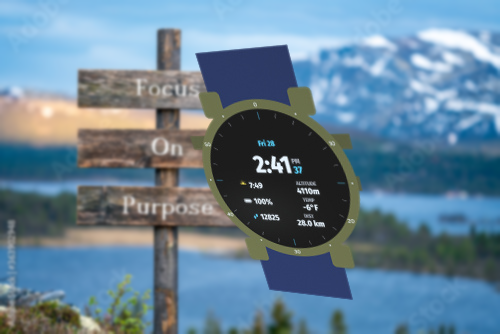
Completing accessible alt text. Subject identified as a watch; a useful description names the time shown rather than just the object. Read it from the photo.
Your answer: 2:41:37
